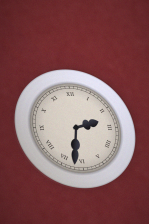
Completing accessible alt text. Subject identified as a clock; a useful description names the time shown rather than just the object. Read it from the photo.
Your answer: 2:32
